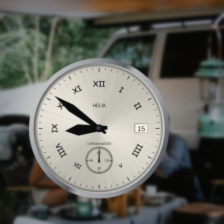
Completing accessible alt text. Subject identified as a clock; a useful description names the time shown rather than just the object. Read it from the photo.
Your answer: 8:51
